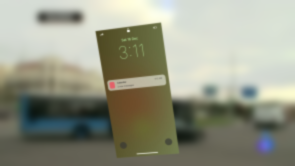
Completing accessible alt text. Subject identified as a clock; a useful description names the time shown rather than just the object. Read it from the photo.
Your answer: 3:11
